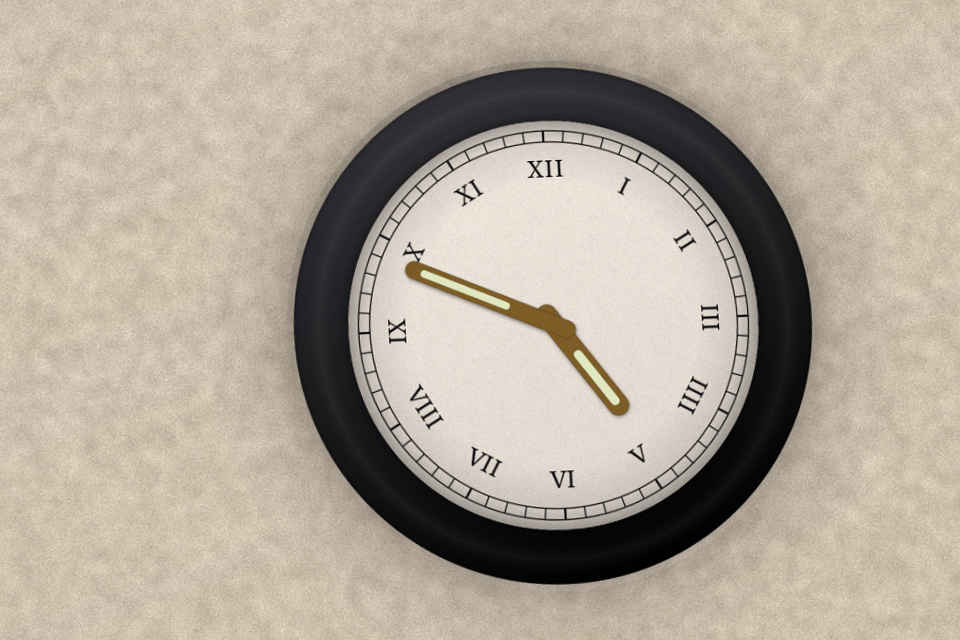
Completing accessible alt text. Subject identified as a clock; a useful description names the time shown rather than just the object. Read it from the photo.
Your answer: 4:49
